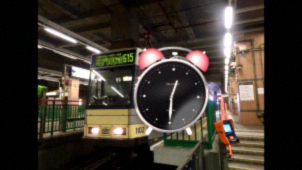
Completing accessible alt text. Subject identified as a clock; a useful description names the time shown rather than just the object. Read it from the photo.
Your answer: 12:30
